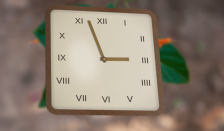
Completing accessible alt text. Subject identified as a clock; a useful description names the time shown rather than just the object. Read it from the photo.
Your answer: 2:57
